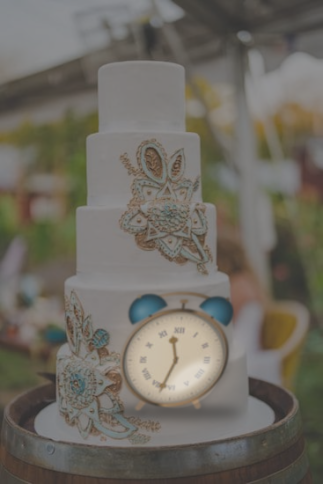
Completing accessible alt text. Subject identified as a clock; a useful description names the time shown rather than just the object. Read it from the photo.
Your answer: 11:33
